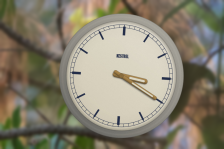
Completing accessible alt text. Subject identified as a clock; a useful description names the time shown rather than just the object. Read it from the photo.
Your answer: 3:20
